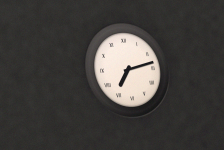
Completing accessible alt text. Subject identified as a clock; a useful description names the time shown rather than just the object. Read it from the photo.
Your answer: 7:13
